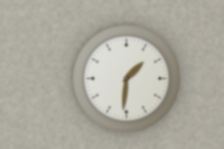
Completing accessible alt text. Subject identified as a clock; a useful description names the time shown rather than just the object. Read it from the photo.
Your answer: 1:31
